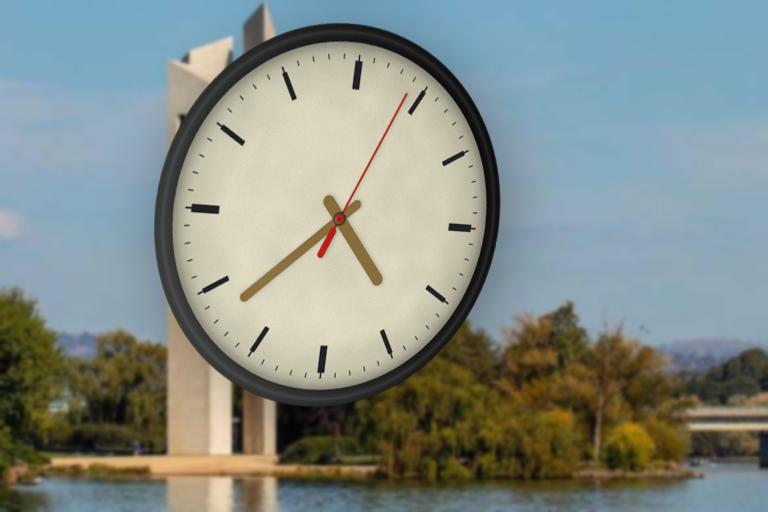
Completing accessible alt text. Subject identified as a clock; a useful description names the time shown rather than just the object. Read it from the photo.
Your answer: 4:38:04
